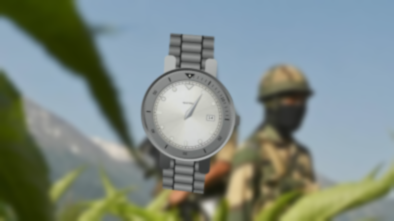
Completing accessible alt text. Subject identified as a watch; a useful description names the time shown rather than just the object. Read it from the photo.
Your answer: 1:05
